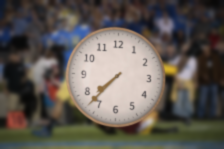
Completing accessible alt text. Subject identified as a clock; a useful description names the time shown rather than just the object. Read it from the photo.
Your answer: 7:37
